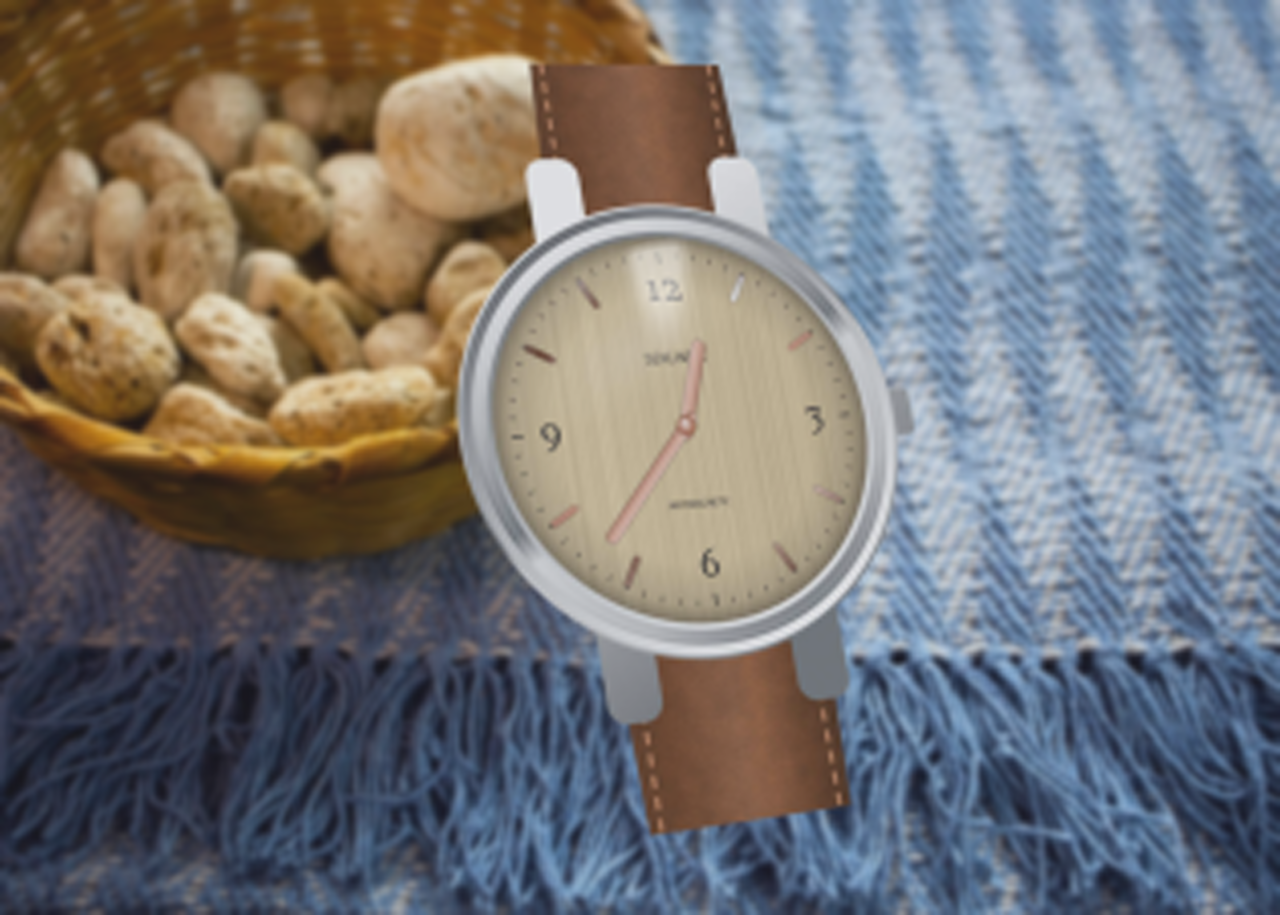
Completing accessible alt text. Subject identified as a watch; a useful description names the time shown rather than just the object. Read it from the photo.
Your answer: 12:37
